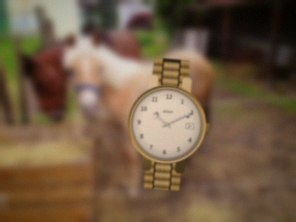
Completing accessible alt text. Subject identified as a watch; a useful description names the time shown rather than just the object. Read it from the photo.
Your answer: 10:10
